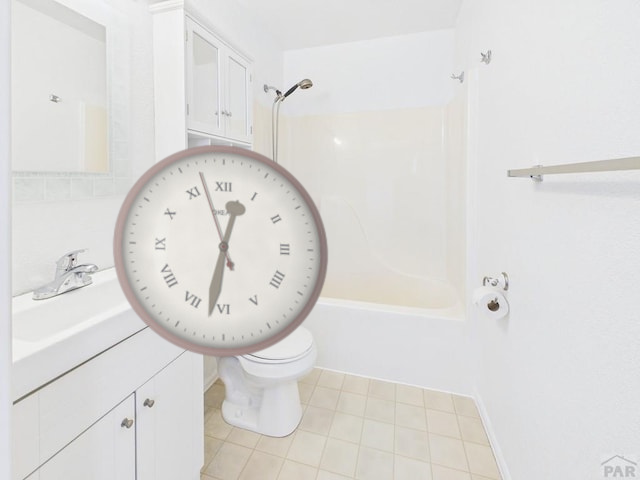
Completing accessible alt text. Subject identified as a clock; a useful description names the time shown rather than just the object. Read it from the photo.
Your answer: 12:31:57
